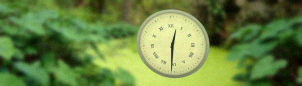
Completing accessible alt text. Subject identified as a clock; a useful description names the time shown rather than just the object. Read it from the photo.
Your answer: 12:31
